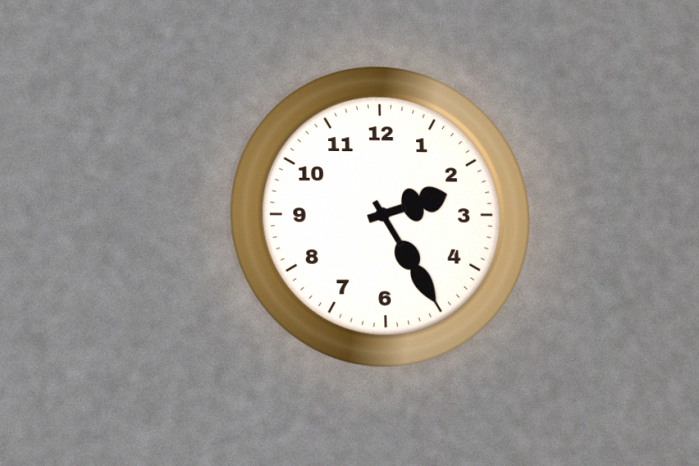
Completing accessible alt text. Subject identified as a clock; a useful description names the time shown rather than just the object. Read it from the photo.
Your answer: 2:25
